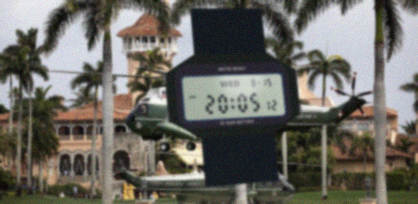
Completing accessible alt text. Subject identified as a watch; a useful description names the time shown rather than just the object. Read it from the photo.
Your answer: 20:05
